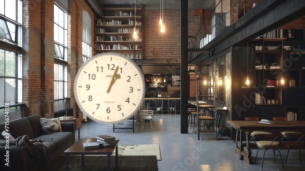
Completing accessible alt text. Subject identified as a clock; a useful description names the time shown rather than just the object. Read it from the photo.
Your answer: 1:03
